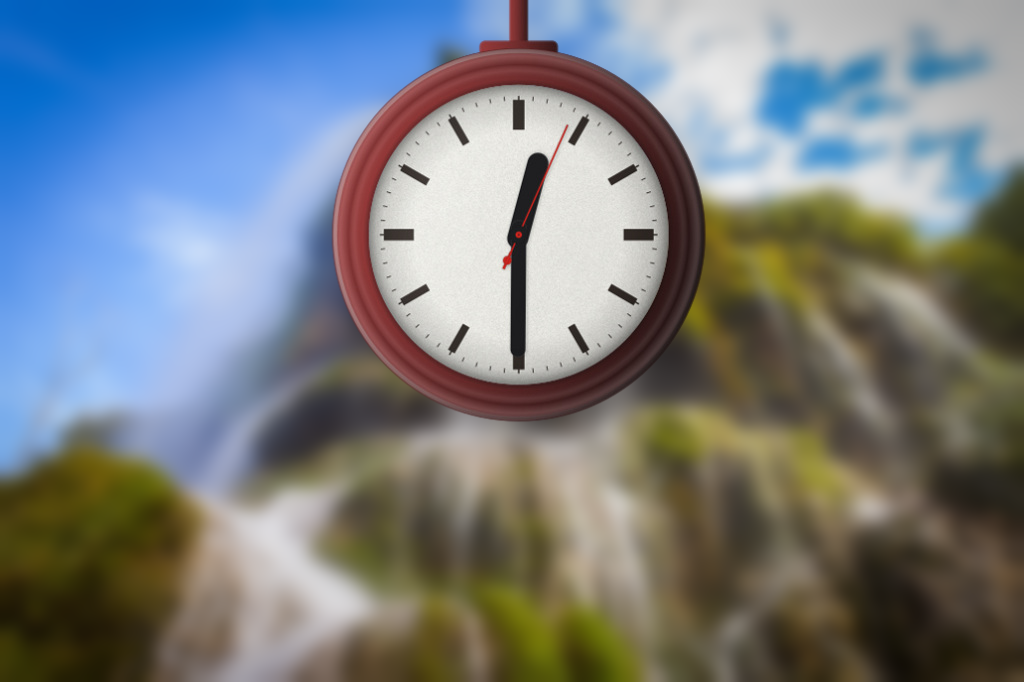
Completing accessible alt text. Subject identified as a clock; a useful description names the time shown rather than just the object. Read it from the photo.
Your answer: 12:30:04
